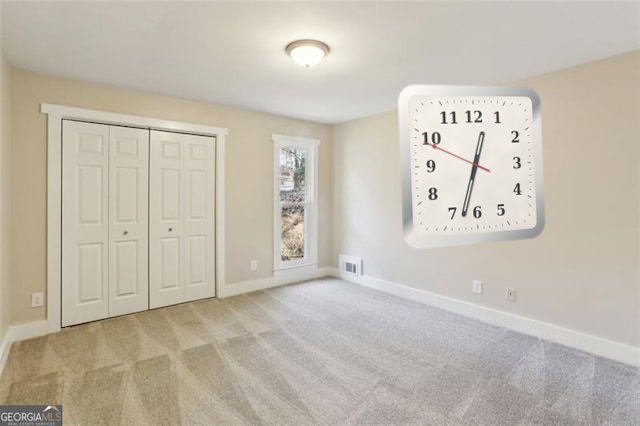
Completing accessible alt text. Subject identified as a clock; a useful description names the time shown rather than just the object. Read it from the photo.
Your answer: 12:32:49
